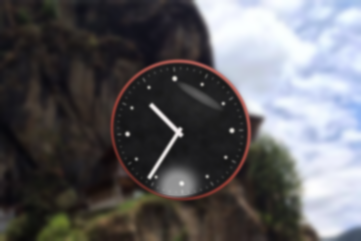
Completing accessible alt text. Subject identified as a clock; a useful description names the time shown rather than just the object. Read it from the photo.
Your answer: 10:36
